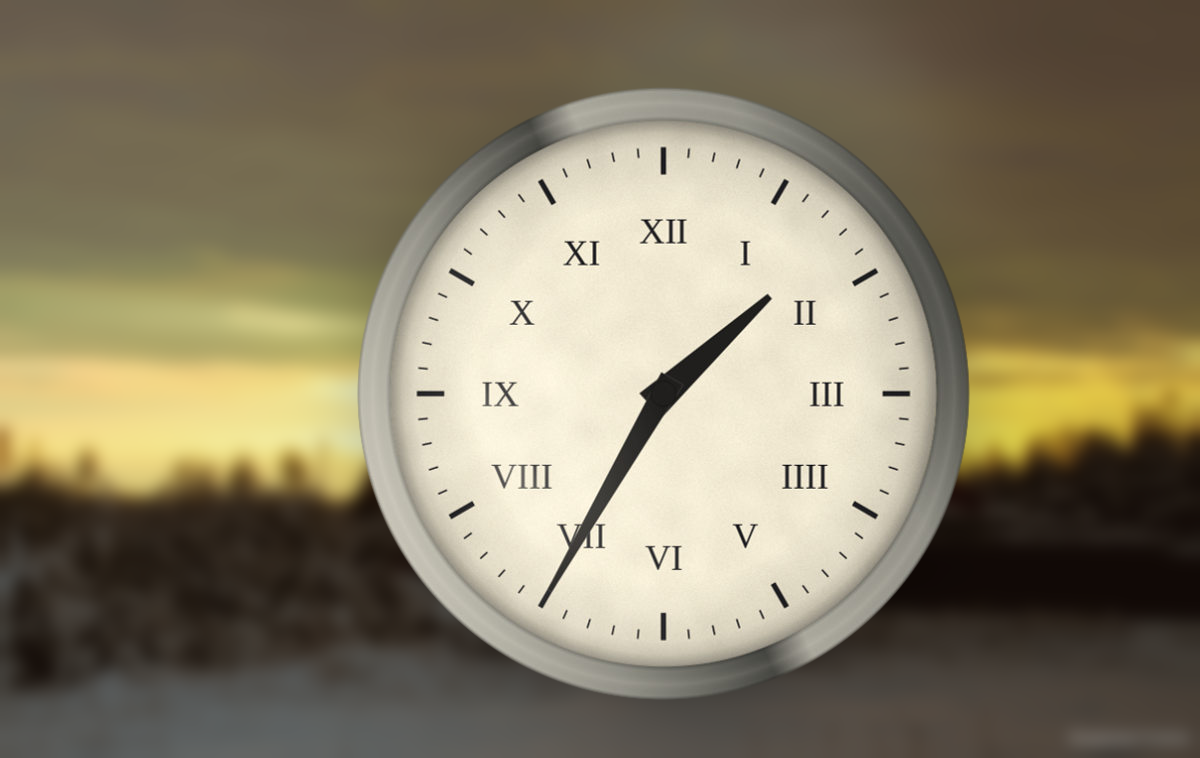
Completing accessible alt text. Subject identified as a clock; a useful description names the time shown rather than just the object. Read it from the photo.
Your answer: 1:35
